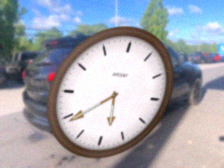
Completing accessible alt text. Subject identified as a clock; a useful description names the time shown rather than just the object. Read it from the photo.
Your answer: 5:39
